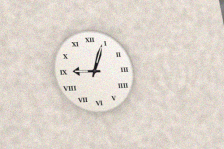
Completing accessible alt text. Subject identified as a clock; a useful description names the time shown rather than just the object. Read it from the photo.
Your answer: 9:04
